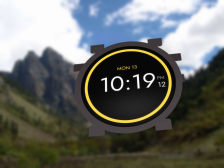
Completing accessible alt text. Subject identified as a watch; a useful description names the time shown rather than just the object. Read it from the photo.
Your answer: 10:19:12
